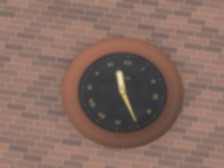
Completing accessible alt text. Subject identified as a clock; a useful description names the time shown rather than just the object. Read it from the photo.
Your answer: 11:25
